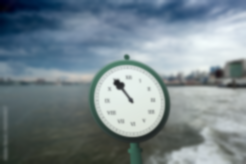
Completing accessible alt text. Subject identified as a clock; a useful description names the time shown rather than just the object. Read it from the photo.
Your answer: 10:54
